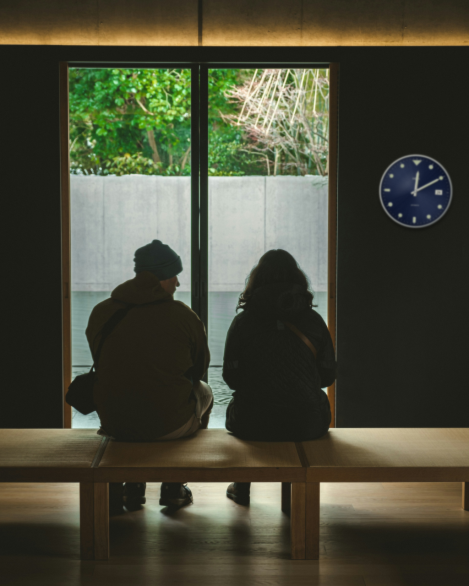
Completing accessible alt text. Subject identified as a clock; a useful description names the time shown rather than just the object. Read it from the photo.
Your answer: 12:10
